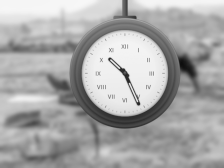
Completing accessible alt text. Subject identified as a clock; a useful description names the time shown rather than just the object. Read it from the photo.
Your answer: 10:26
